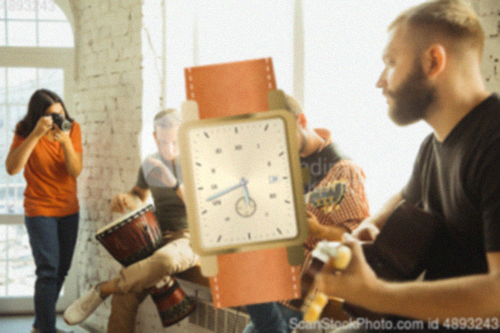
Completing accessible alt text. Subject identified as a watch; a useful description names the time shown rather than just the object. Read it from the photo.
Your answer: 5:42
